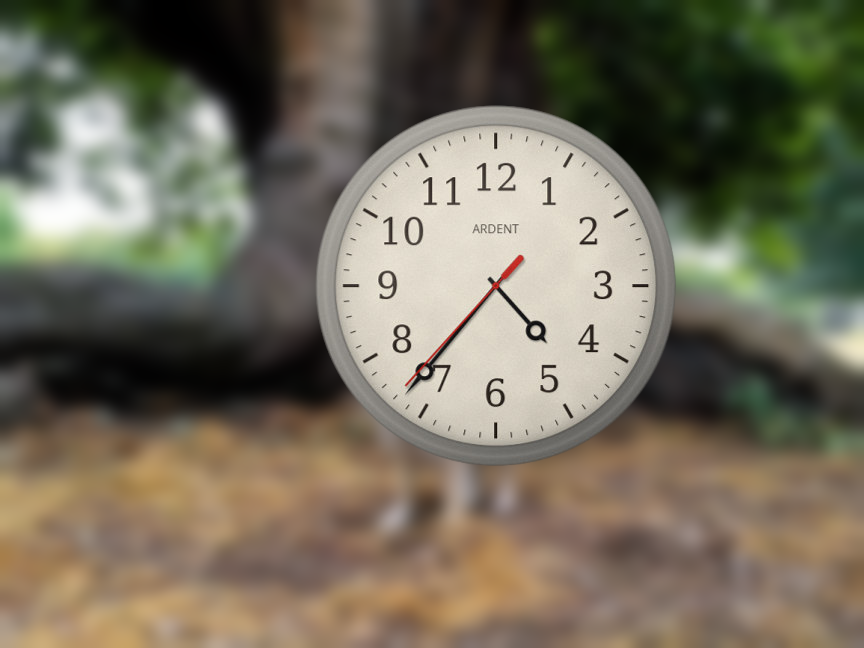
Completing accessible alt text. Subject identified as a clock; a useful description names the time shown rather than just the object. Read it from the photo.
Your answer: 4:36:37
